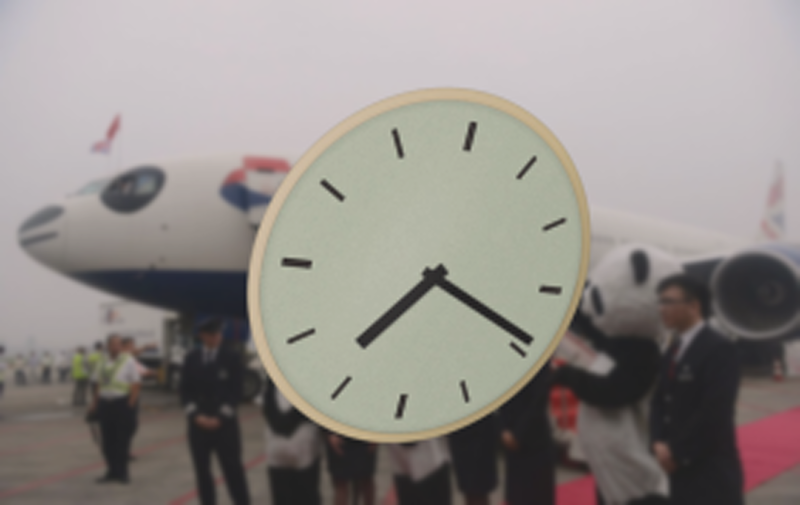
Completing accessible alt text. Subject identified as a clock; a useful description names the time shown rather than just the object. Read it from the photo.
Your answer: 7:19
